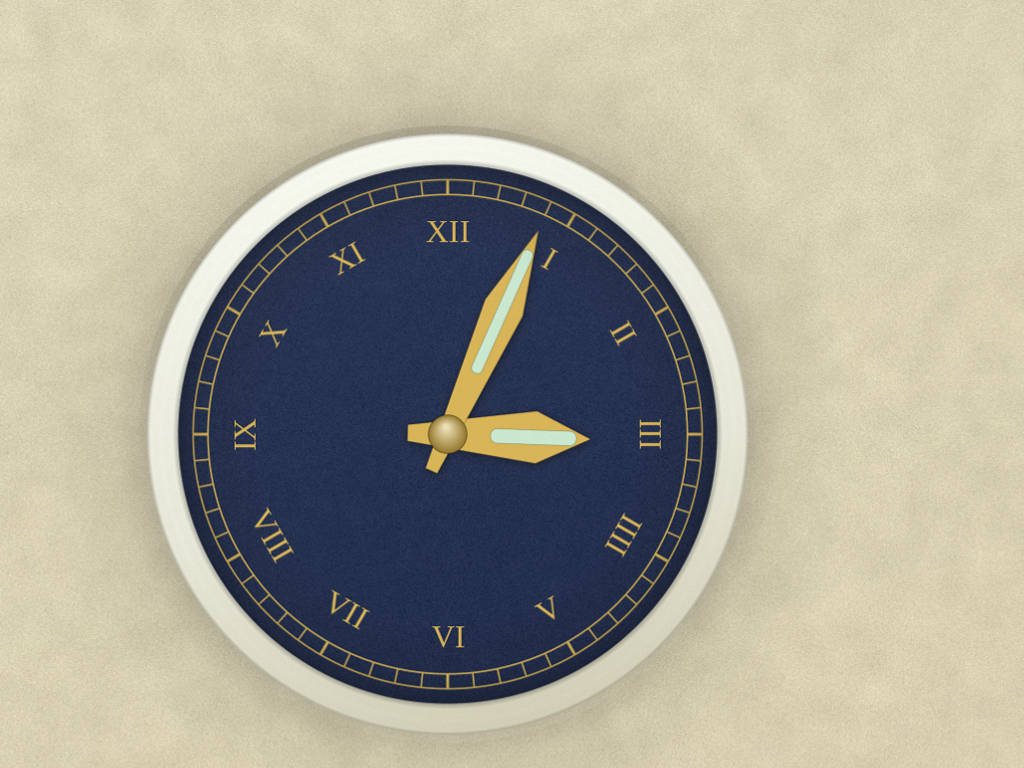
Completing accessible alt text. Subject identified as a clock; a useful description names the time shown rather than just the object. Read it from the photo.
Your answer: 3:04
